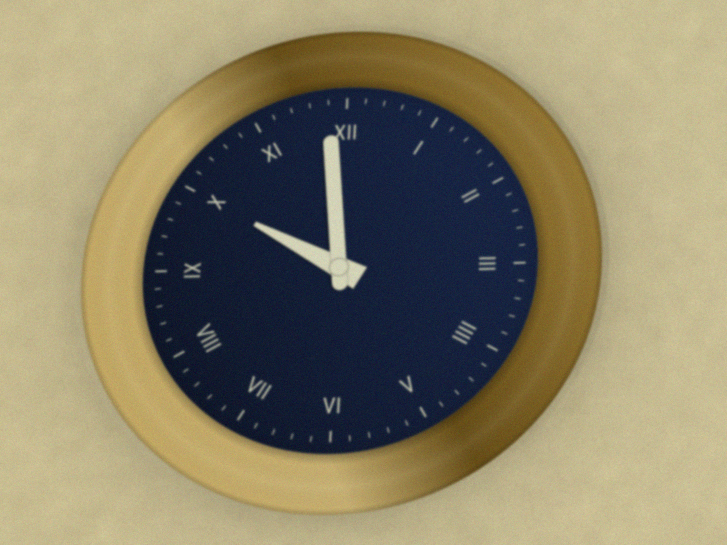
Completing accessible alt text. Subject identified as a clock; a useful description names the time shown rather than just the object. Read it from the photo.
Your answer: 9:59
